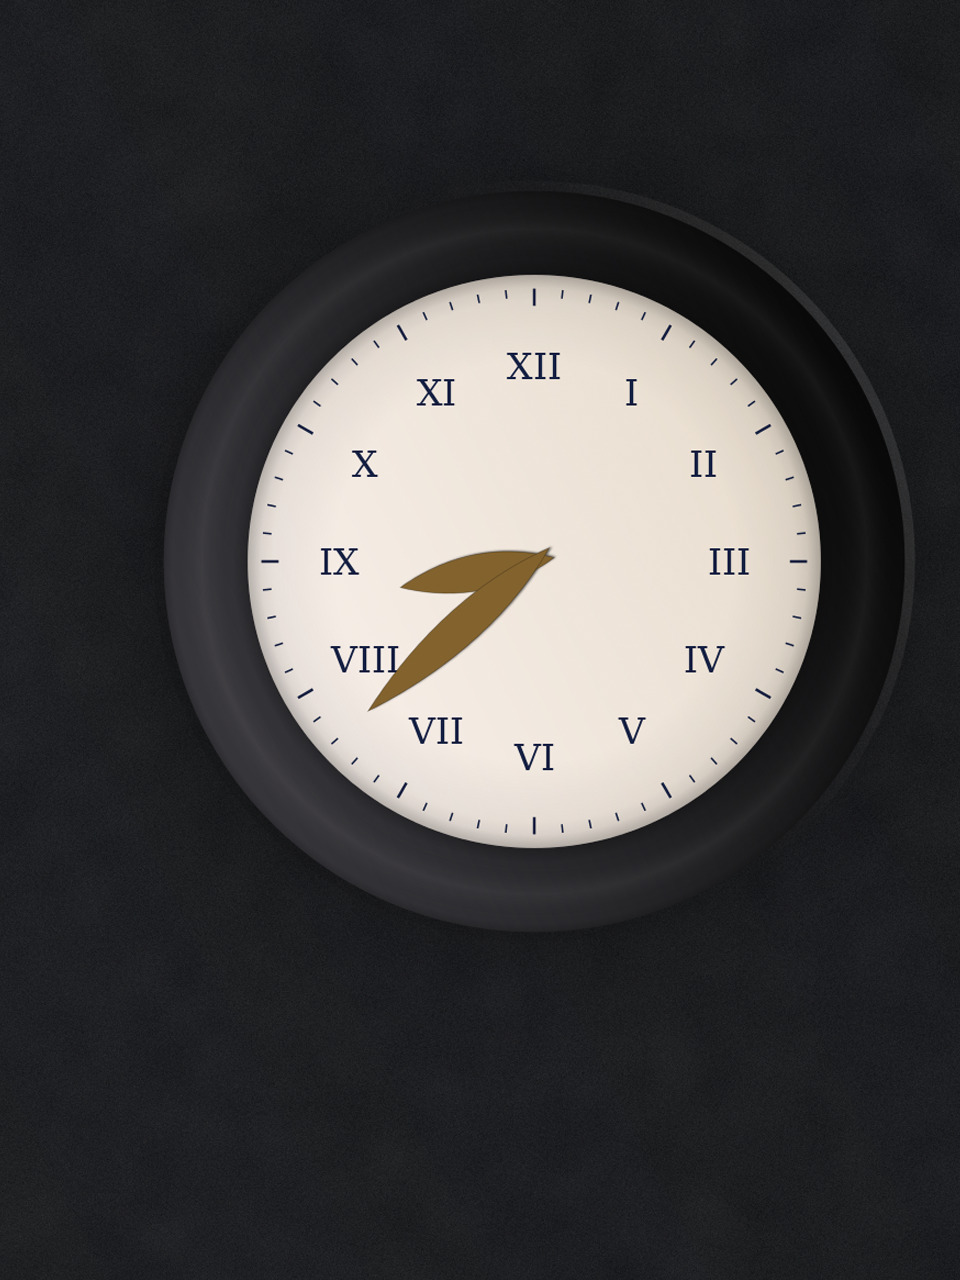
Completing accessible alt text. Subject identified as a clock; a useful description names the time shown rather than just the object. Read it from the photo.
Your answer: 8:38
